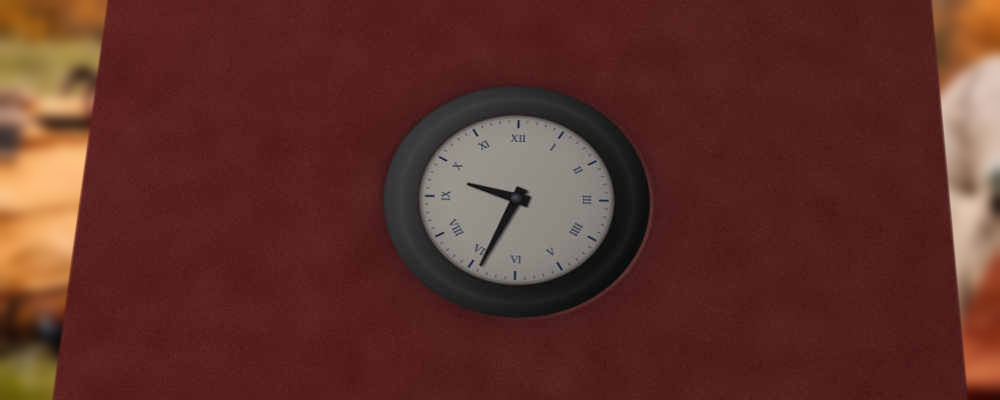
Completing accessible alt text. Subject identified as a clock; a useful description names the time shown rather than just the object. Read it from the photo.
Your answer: 9:34
